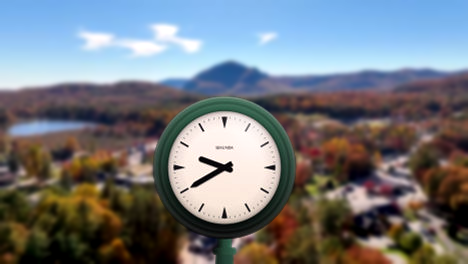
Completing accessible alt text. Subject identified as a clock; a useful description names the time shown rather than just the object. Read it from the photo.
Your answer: 9:40
